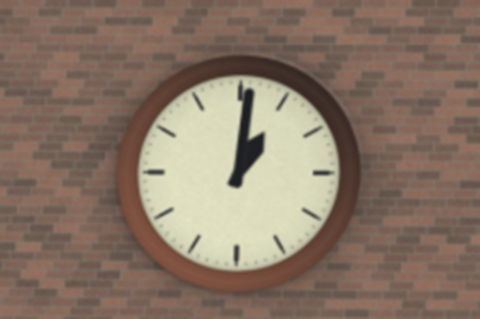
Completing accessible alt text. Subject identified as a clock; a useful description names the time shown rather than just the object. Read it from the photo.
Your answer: 1:01
